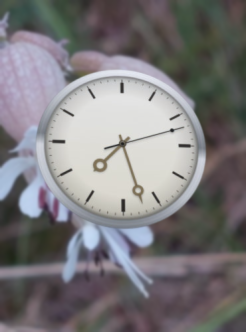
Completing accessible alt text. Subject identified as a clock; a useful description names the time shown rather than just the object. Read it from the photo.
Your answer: 7:27:12
